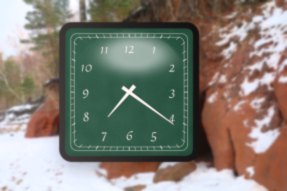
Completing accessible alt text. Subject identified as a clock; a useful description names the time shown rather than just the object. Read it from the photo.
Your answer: 7:21
